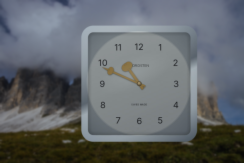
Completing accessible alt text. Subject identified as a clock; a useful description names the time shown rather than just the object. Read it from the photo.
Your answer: 10:49
